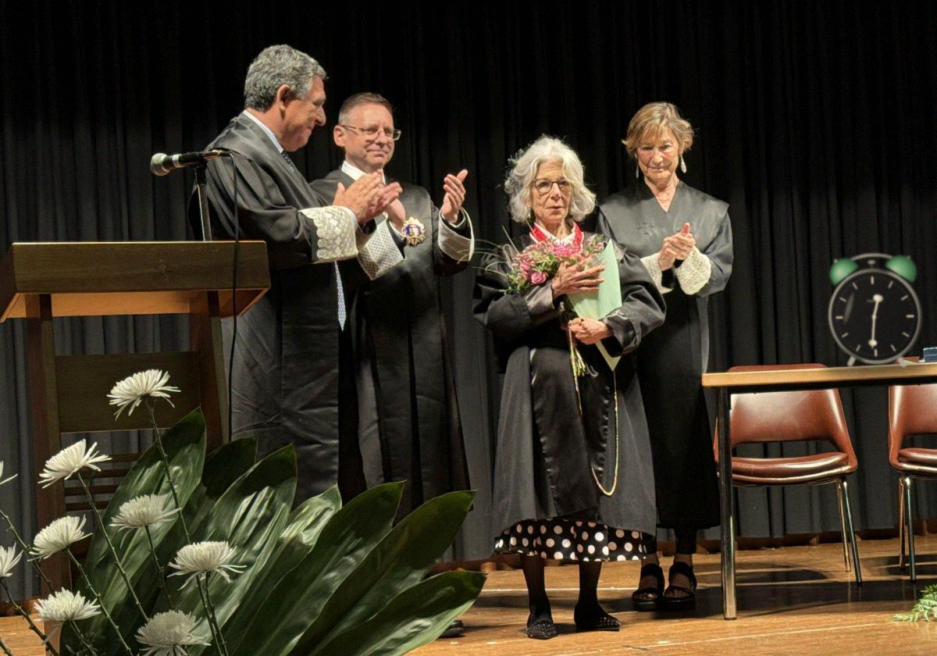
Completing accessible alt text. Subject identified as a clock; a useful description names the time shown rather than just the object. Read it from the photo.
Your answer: 12:31
